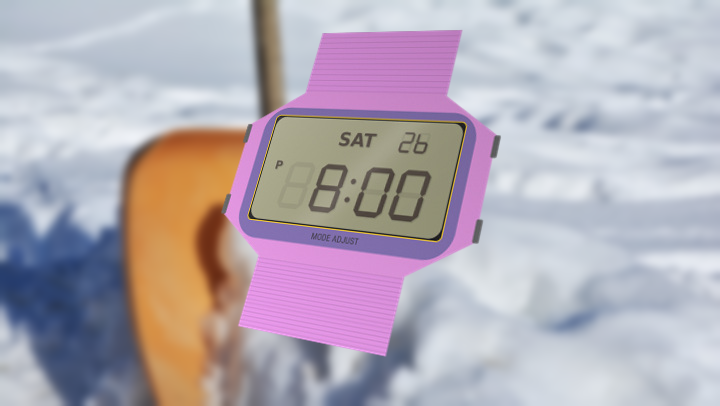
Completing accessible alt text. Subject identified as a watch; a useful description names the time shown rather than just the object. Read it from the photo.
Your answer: 8:00
